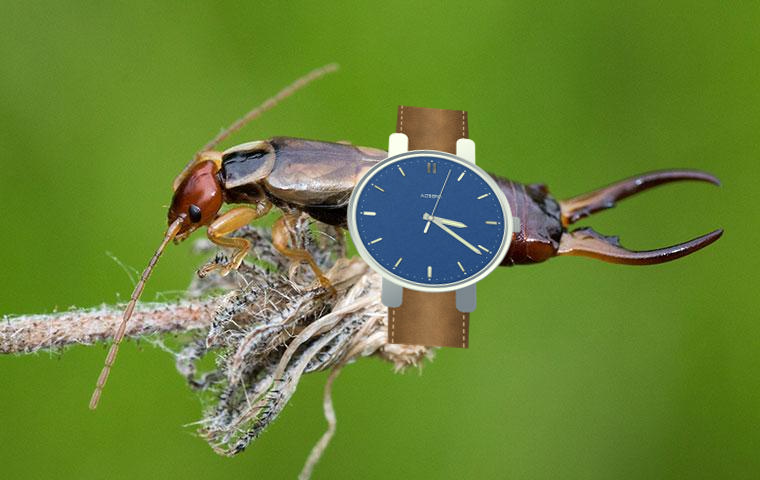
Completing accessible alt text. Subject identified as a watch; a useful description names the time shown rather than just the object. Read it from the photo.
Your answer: 3:21:03
